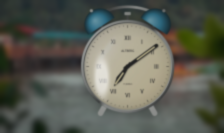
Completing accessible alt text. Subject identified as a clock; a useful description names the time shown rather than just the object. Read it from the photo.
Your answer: 7:09
